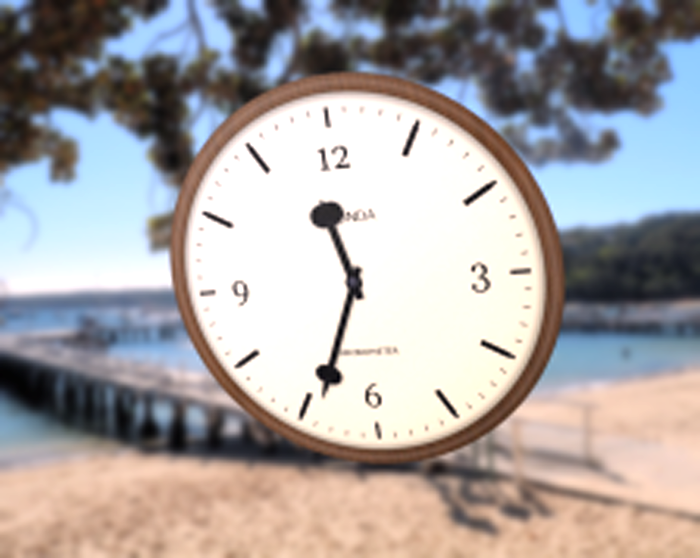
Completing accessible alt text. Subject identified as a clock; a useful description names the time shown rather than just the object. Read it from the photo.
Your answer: 11:34
